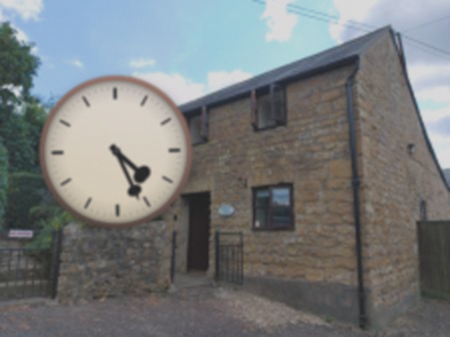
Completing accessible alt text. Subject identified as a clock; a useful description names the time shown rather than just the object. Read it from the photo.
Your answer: 4:26
